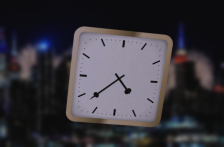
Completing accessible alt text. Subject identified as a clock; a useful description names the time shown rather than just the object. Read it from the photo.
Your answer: 4:38
